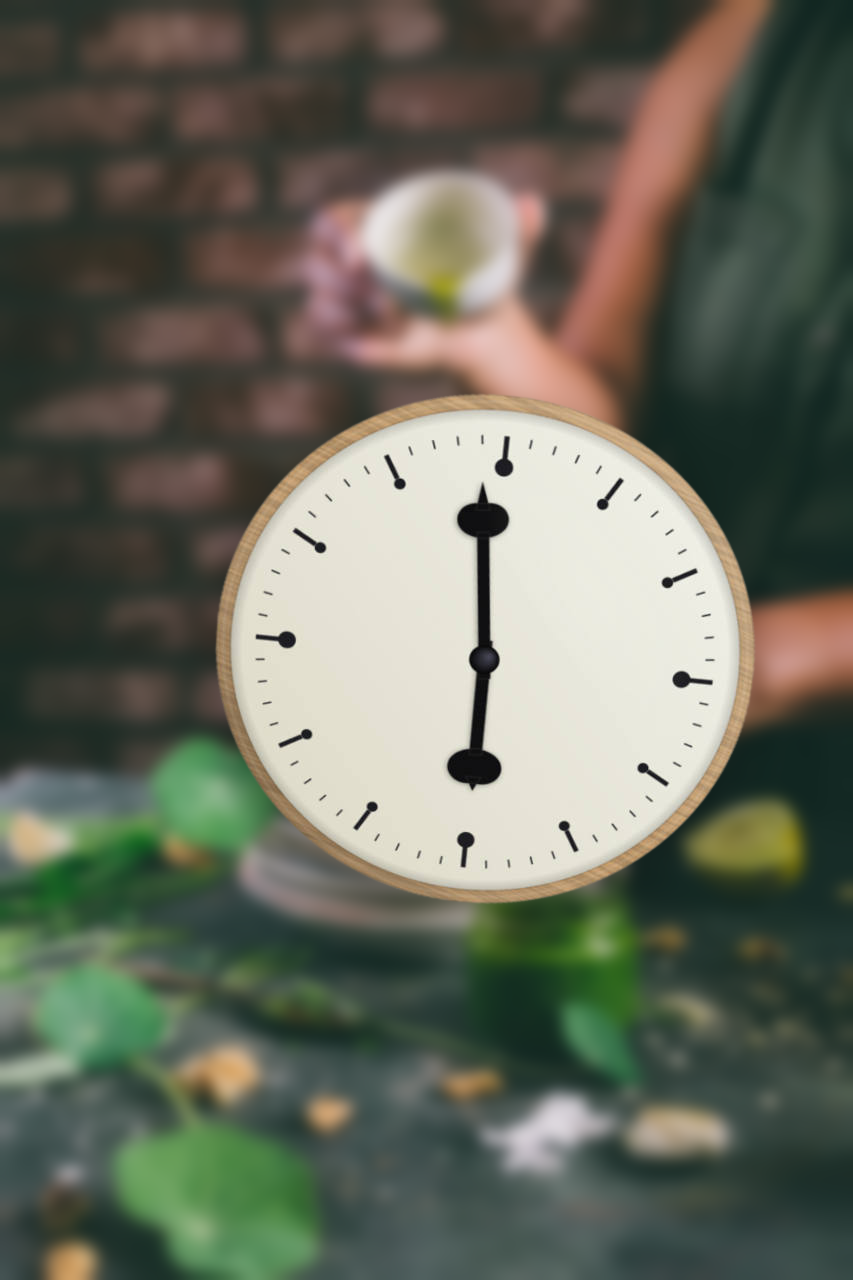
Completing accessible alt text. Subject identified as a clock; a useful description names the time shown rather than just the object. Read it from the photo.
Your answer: 5:59
